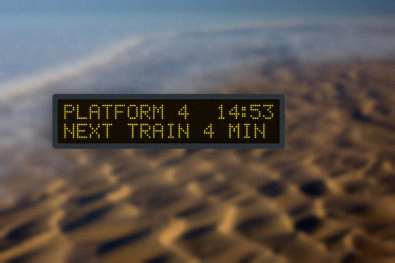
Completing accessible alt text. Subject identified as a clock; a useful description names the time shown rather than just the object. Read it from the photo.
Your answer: 14:53
